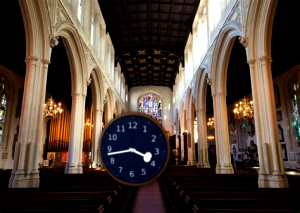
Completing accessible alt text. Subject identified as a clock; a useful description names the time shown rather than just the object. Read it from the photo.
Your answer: 3:43
